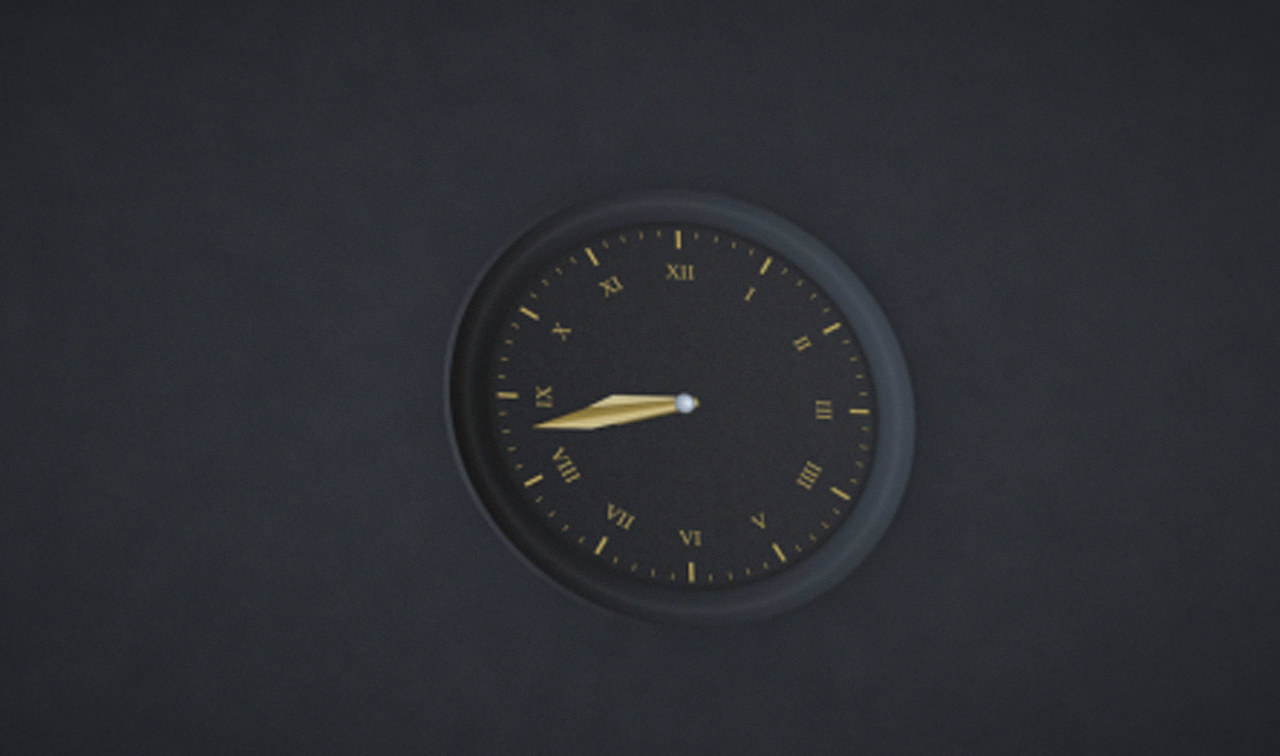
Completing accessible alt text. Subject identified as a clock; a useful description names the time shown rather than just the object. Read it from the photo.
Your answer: 8:43
